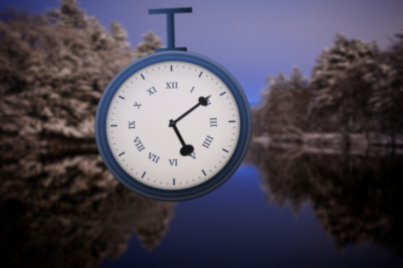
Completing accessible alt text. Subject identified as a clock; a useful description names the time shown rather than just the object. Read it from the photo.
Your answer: 5:09
